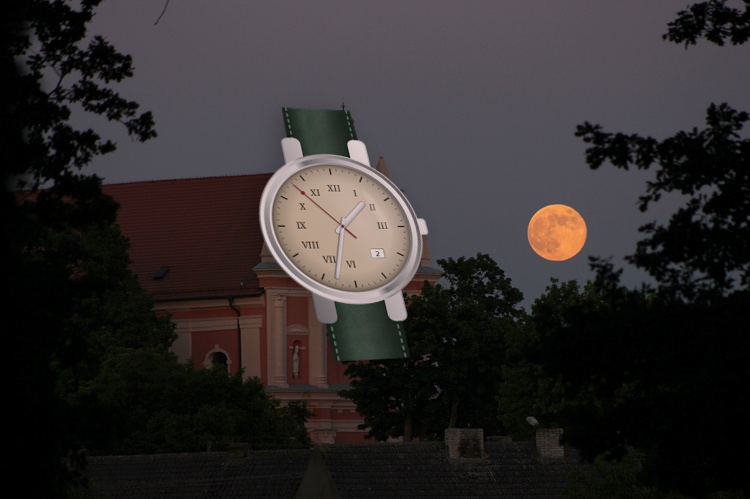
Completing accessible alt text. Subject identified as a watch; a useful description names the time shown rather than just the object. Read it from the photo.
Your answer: 1:32:53
